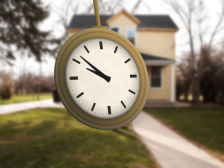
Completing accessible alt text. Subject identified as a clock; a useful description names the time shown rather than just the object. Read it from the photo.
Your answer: 9:52
